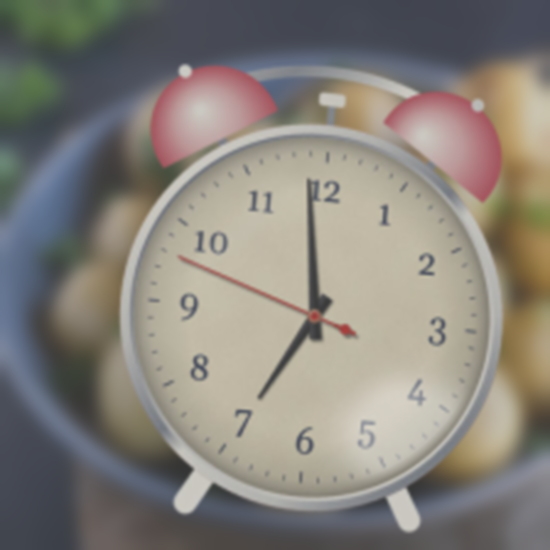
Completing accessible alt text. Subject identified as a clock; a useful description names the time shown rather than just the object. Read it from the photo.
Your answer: 6:58:48
